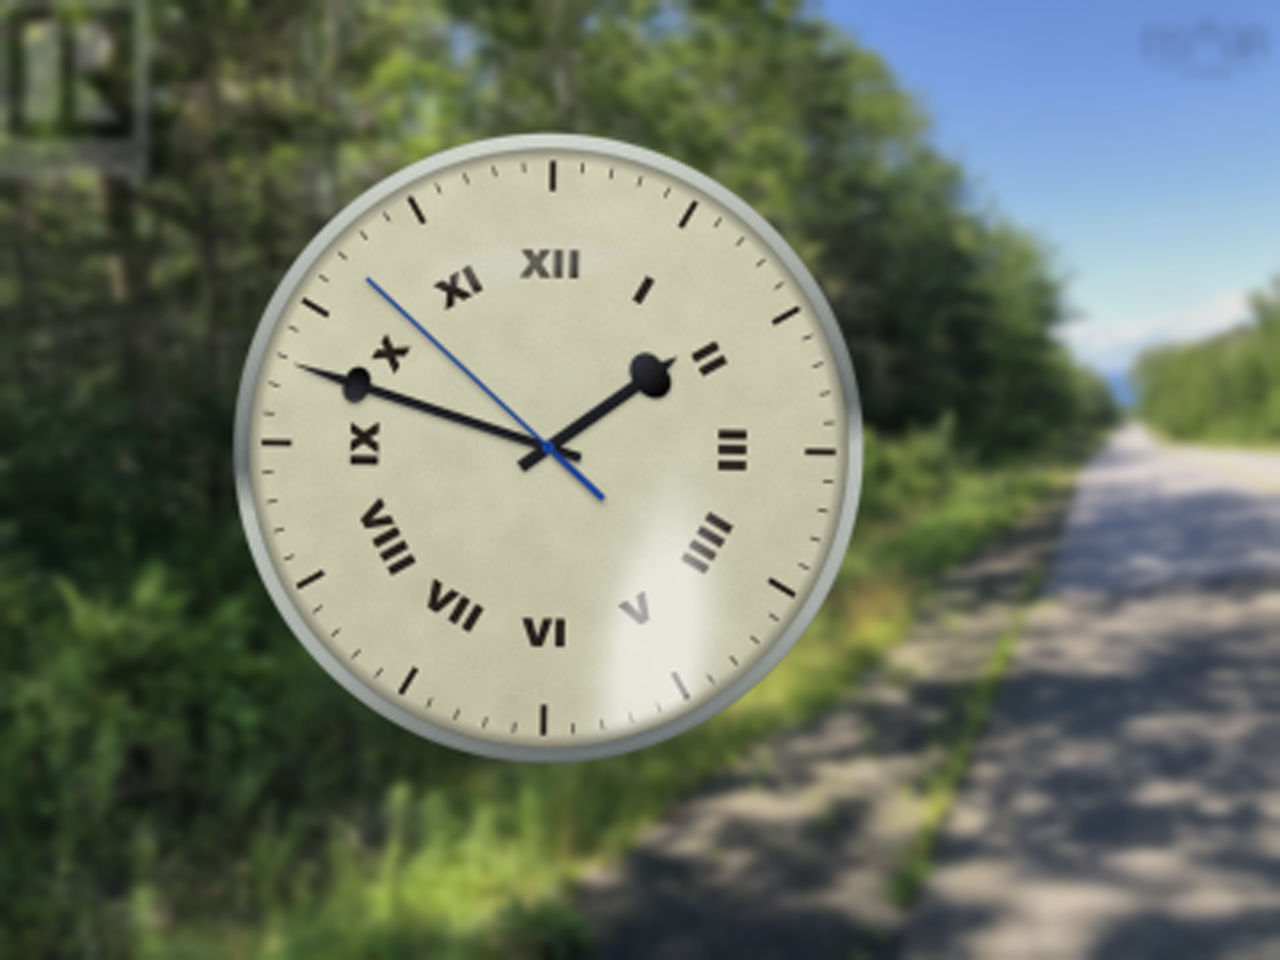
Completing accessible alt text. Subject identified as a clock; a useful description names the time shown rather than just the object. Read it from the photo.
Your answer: 1:47:52
